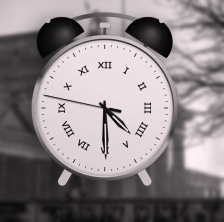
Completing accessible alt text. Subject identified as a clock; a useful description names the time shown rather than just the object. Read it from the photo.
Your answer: 4:29:47
